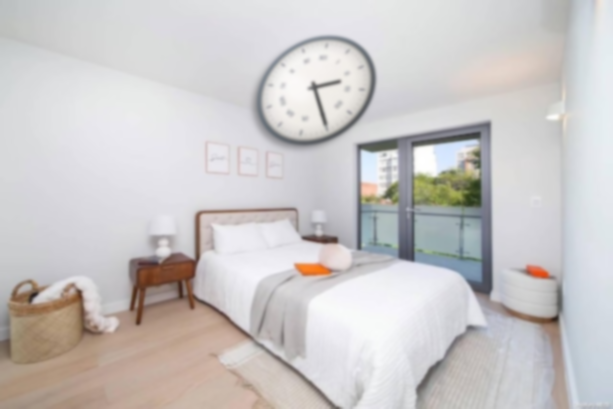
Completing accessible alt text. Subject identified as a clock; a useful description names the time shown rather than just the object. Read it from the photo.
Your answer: 2:25
